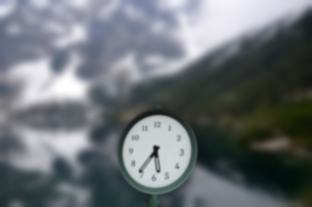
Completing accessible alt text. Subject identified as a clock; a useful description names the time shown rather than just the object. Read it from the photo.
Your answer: 5:36
